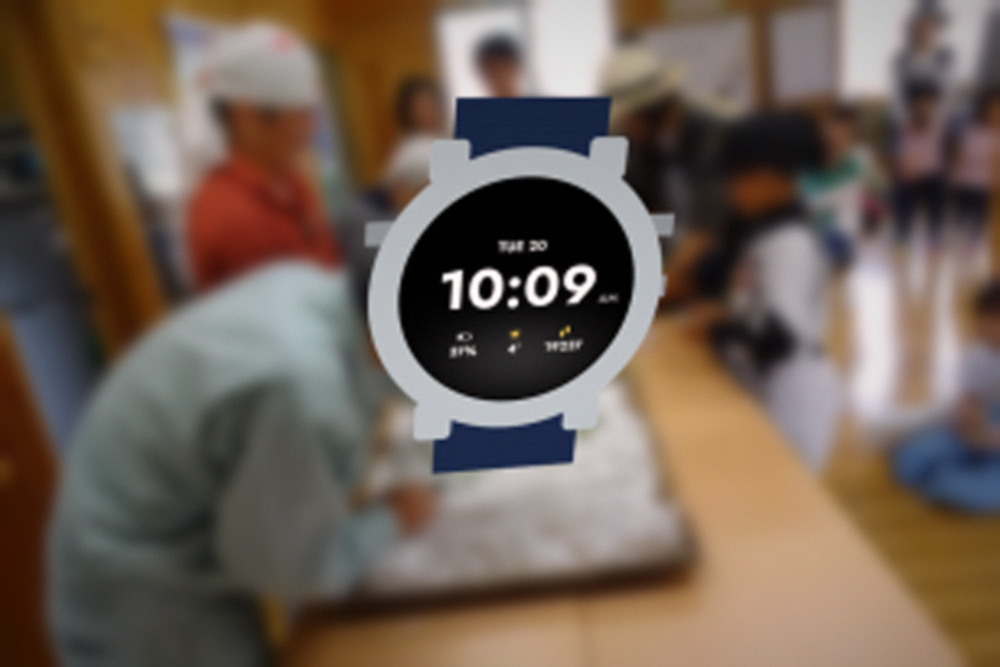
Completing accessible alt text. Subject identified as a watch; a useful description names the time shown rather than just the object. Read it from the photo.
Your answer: 10:09
